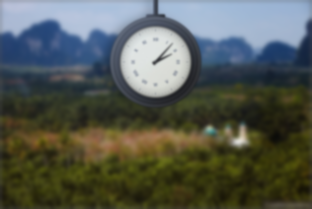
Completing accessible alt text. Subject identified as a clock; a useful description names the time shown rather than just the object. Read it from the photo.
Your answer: 2:07
